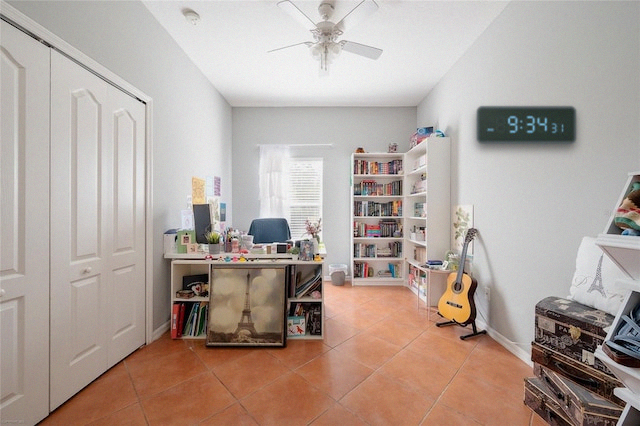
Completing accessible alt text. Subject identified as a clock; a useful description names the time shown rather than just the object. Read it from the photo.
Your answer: 9:34
